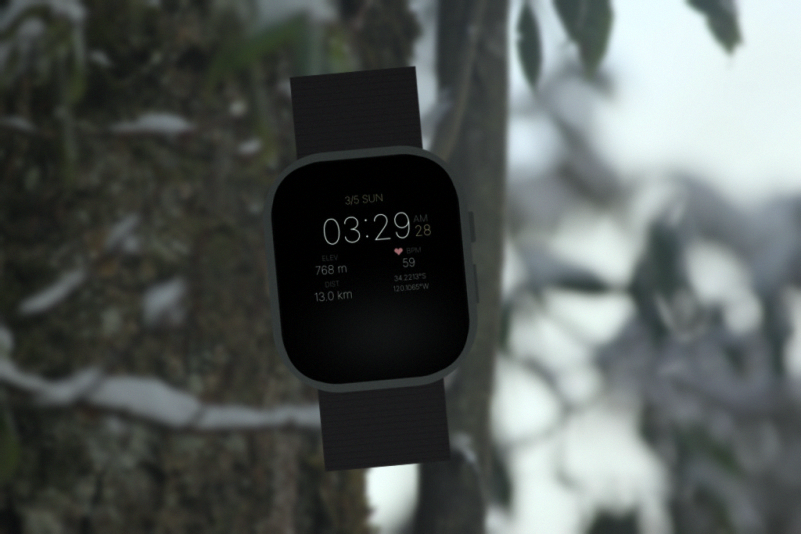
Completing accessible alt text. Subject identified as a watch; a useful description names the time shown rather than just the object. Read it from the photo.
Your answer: 3:29:28
